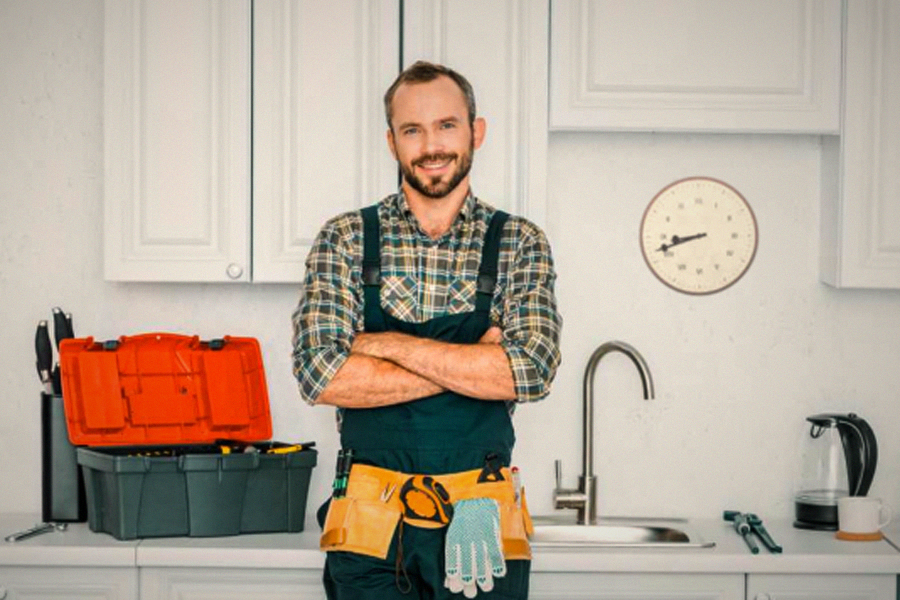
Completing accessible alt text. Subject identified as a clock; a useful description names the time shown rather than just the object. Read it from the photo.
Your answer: 8:42
